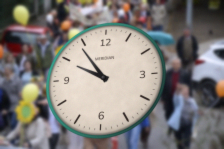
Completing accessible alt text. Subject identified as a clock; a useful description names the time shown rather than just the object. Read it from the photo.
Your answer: 9:54
